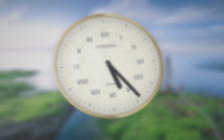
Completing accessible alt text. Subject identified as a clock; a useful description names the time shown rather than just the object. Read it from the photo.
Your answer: 5:24
